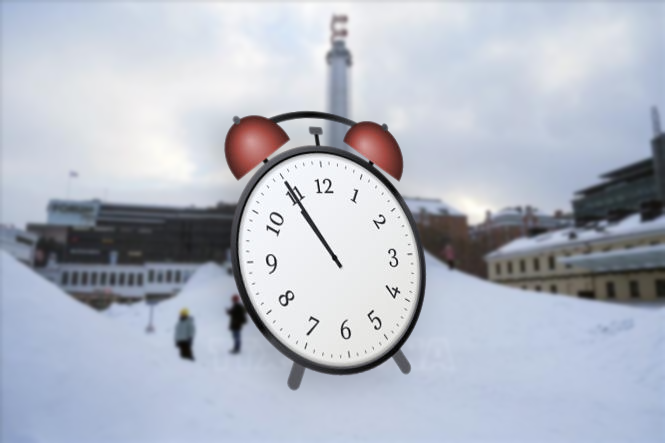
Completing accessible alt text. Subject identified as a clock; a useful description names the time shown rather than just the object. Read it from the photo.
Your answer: 10:55
